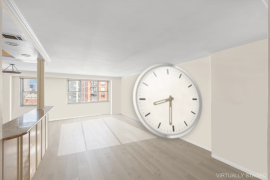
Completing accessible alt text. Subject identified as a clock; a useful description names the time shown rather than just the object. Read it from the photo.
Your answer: 8:31
